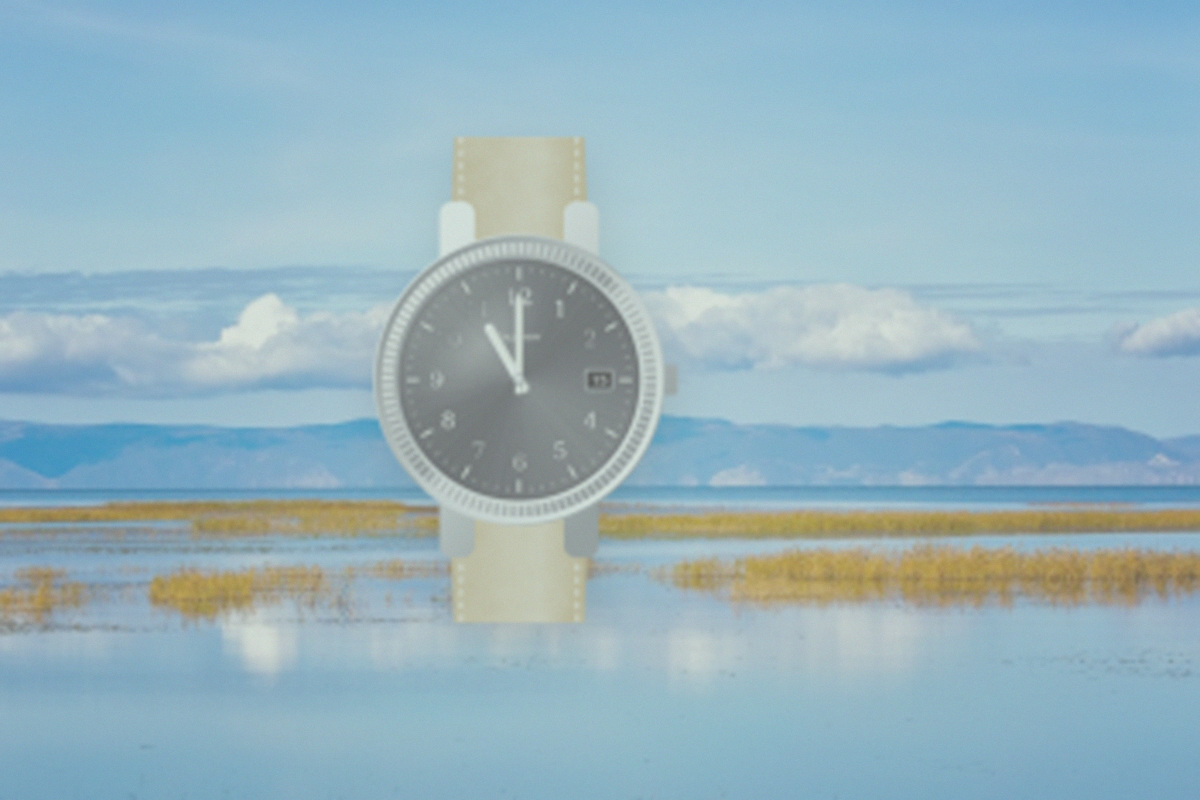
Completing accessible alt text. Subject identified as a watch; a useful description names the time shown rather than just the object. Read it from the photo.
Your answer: 11:00
